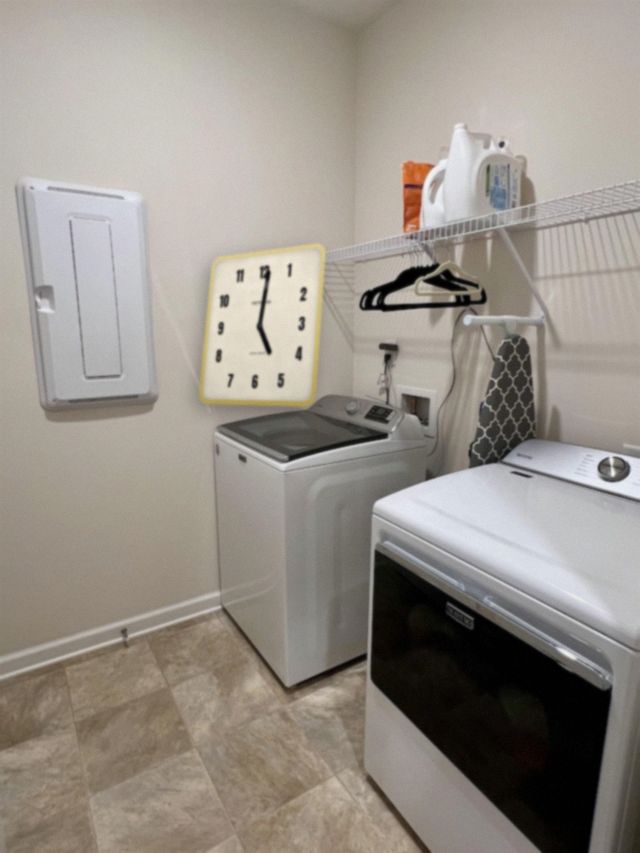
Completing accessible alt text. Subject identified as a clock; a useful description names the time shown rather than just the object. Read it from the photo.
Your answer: 5:01
